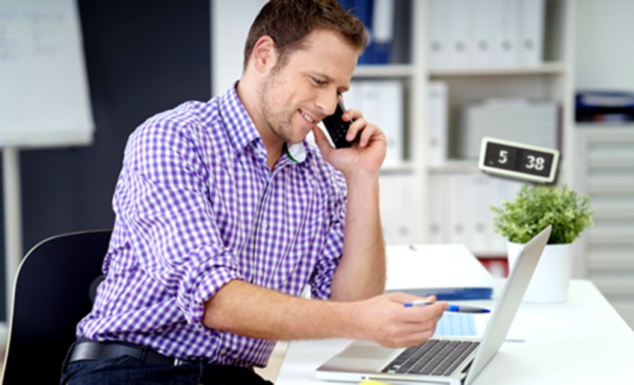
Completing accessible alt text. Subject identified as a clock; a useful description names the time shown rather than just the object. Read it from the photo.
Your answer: 5:38
